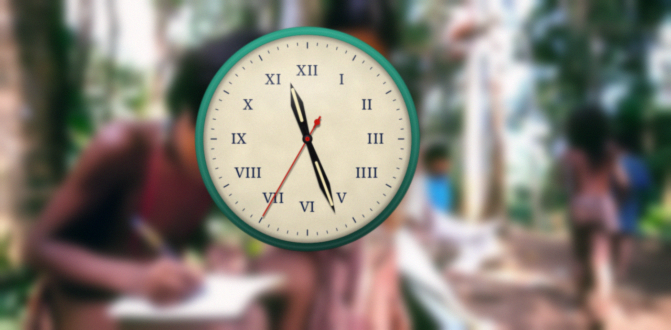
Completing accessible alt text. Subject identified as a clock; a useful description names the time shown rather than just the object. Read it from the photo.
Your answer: 11:26:35
